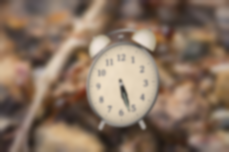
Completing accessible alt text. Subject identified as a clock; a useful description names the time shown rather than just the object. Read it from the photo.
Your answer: 5:27
